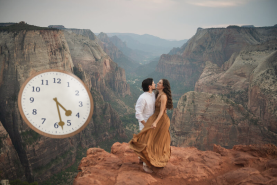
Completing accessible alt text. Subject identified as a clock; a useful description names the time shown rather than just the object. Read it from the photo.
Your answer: 4:28
